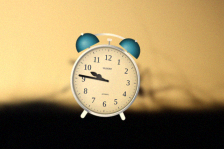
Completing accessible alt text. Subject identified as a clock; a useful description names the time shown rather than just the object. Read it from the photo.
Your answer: 9:46
